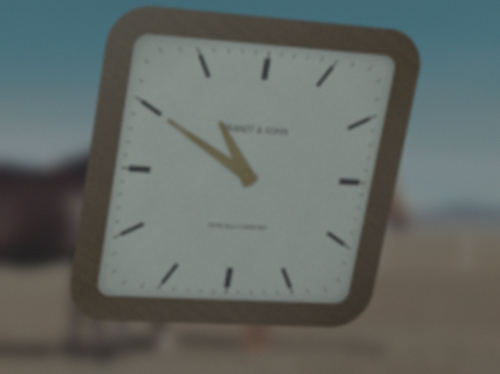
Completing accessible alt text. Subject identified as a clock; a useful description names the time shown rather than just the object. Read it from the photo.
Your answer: 10:50
